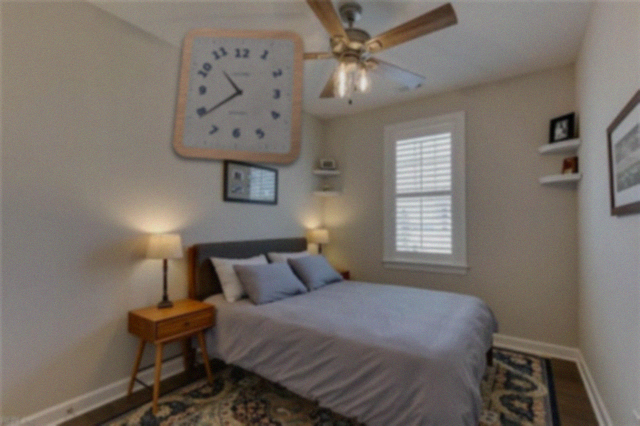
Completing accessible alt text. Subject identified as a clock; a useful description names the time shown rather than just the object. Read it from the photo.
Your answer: 10:39
